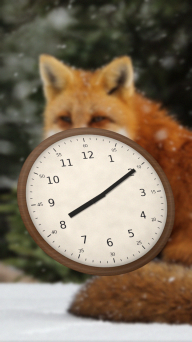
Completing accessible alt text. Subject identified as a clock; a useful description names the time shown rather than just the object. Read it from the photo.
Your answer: 8:10
